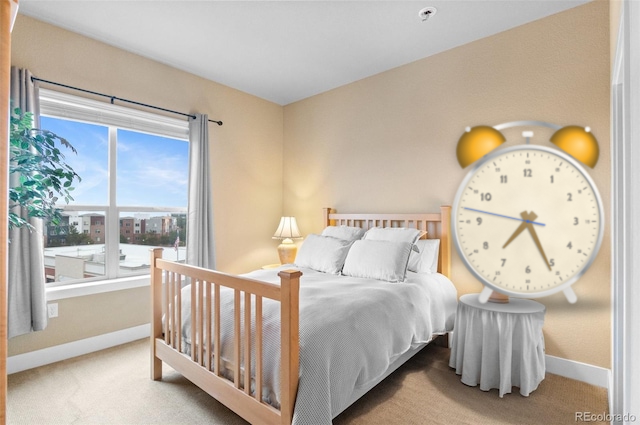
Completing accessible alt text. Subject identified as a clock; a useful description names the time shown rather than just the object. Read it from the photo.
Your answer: 7:25:47
